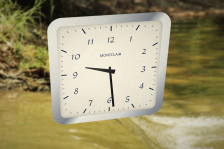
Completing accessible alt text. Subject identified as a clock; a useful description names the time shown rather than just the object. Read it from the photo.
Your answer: 9:29
